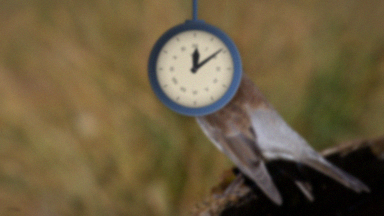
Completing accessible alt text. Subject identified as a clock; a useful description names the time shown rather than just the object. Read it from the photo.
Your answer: 12:09
